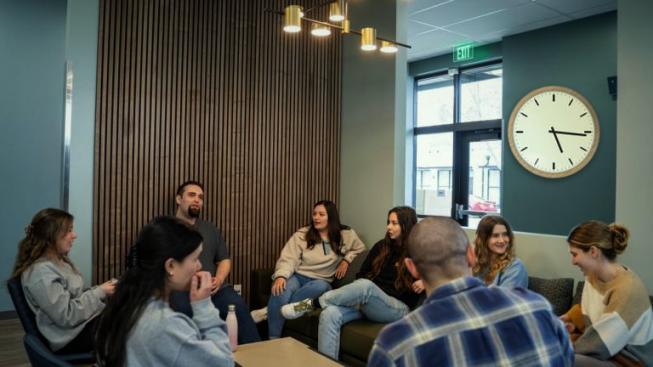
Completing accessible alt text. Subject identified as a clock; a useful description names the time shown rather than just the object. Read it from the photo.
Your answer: 5:16
